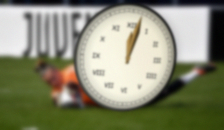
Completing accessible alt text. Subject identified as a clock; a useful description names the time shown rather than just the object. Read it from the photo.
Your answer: 12:02
